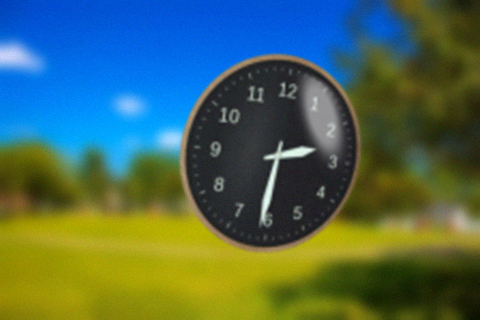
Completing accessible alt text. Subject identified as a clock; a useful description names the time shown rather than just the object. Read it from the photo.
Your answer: 2:31
